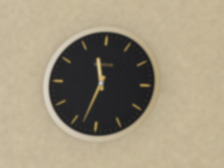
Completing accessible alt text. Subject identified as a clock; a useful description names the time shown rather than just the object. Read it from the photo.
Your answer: 11:33
